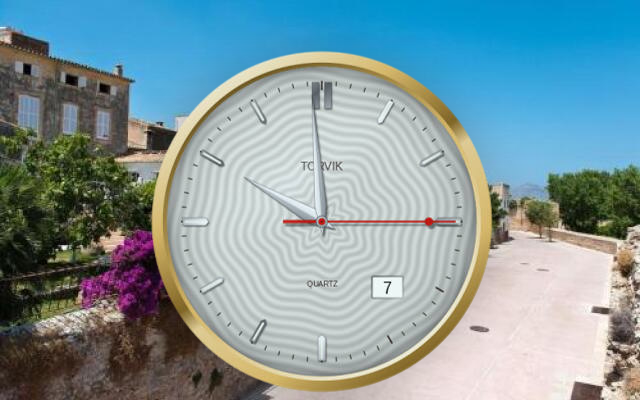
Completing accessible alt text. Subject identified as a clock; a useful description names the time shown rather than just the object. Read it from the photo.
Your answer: 9:59:15
